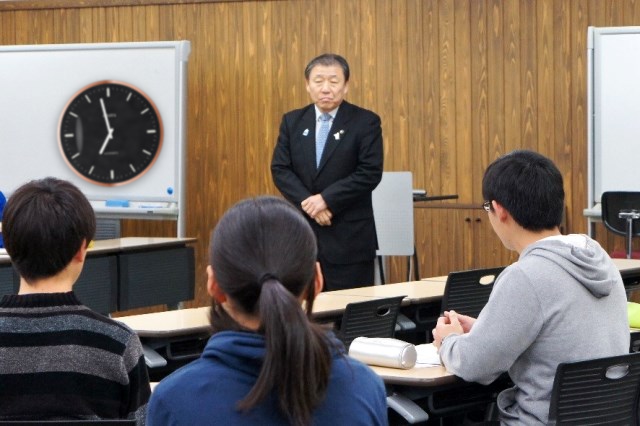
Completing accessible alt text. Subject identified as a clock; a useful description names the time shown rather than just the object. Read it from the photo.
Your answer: 6:58
